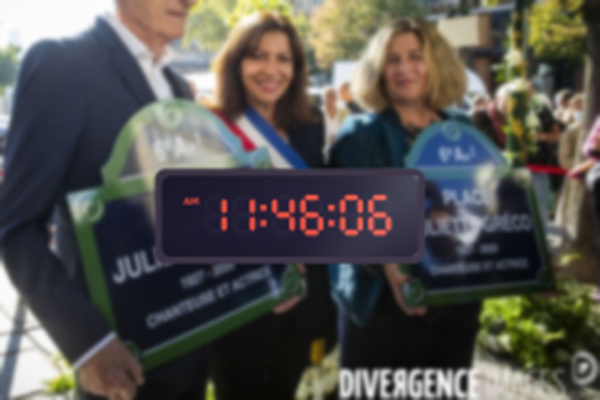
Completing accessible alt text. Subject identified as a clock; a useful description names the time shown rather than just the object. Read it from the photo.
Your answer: 11:46:06
